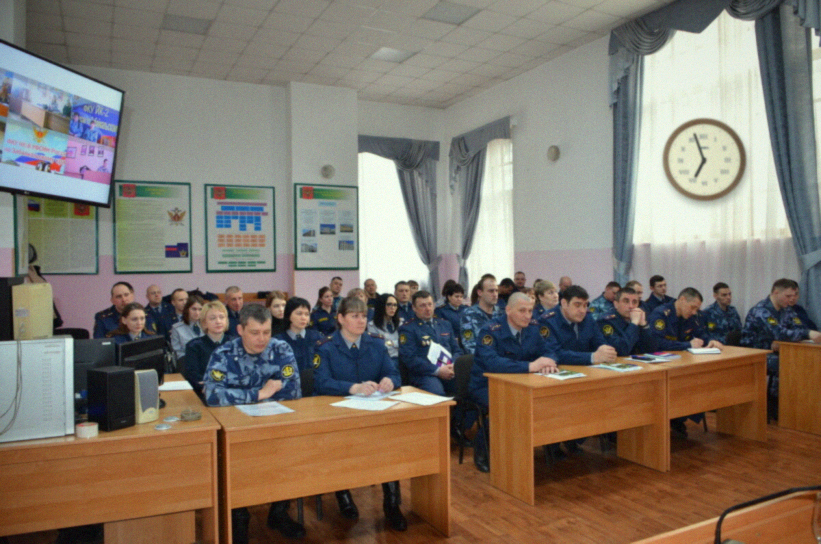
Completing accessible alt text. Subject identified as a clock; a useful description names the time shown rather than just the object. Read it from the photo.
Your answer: 6:57
